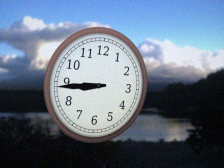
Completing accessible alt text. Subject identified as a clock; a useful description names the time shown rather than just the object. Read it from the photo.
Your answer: 8:44
